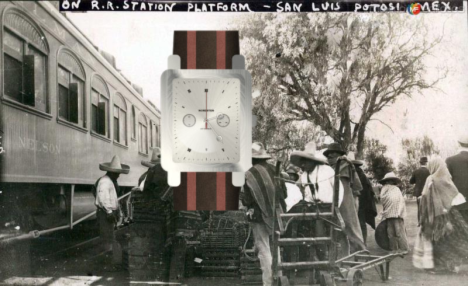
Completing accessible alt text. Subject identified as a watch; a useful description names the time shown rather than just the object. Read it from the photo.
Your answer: 2:24
